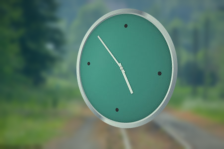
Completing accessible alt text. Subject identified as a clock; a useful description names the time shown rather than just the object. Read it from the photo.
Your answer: 4:52
